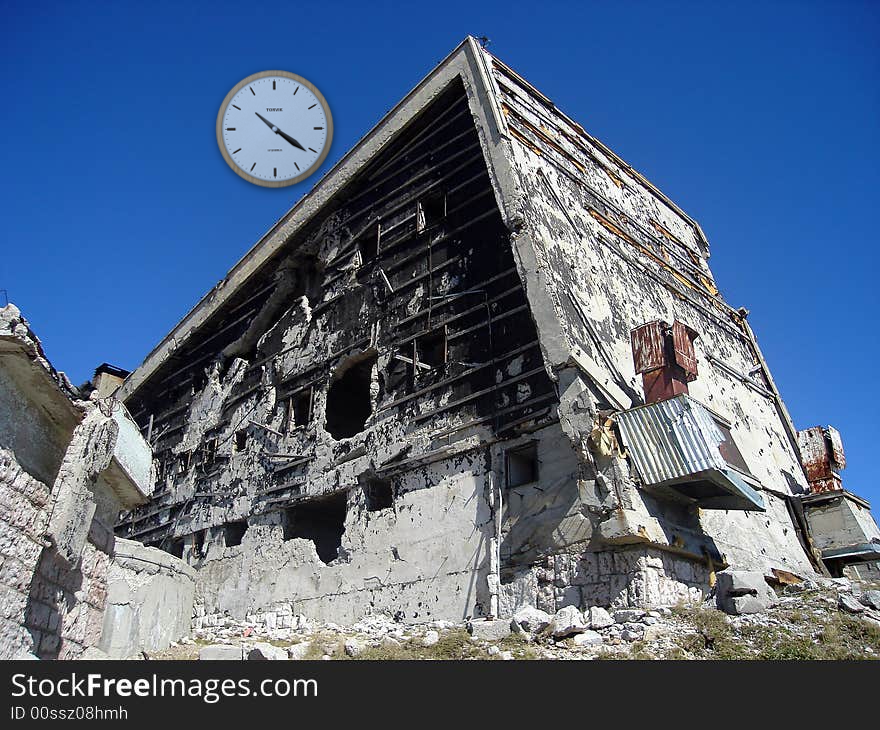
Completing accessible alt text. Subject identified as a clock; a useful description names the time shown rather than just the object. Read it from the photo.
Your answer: 10:21
